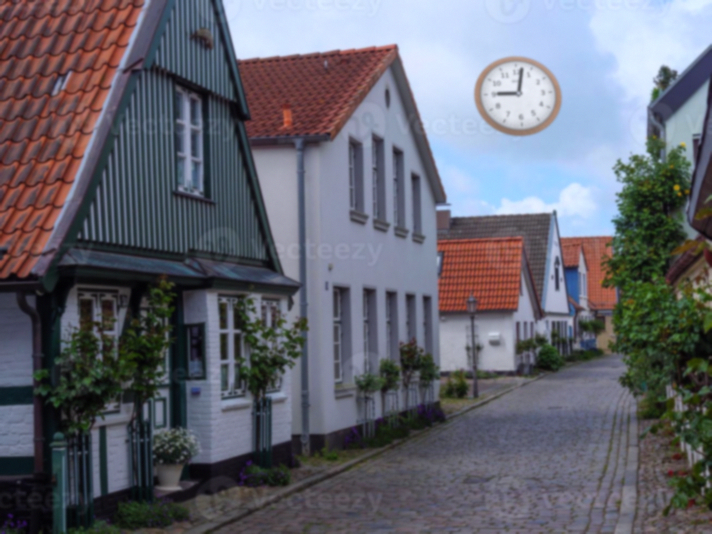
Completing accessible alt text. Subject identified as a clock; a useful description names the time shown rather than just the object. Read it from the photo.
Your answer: 9:02
